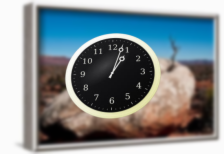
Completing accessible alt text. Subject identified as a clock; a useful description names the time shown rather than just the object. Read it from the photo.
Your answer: 1:03
